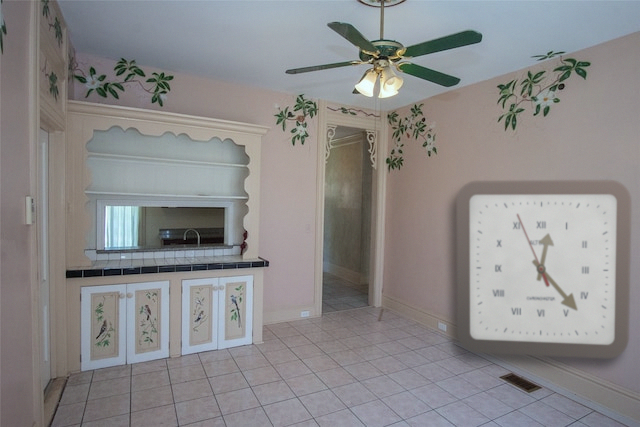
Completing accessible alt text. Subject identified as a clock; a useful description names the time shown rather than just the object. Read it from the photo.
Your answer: 12:22:56
